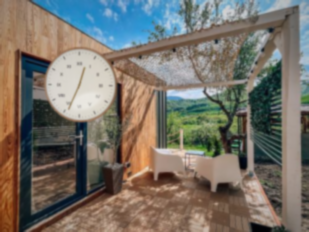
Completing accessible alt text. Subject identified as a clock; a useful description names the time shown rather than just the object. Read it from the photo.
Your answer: 12:34
